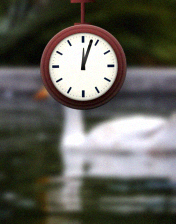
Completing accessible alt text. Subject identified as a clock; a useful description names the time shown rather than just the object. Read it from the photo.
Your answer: 12:03
